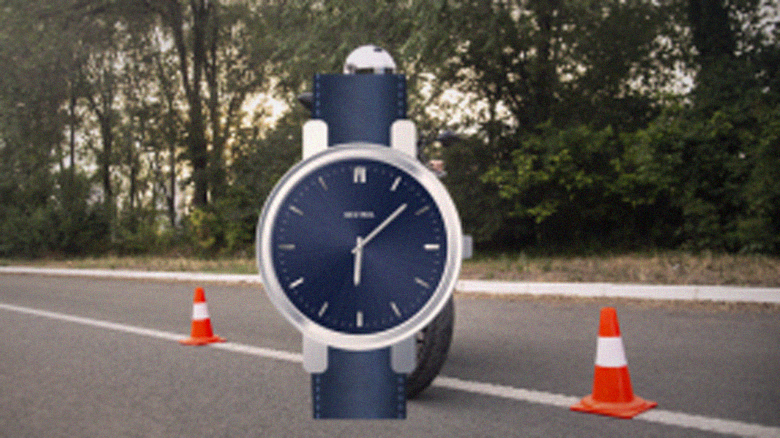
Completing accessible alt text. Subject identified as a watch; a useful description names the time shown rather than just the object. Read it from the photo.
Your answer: 6:08
